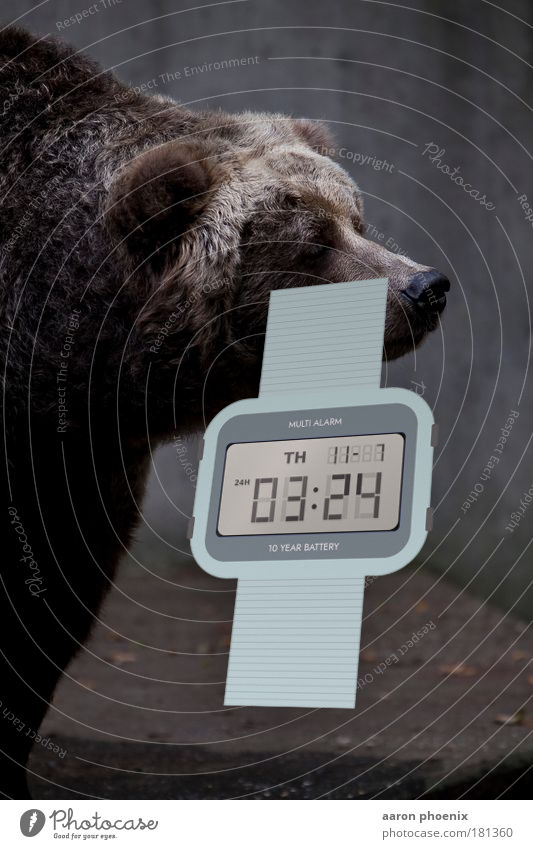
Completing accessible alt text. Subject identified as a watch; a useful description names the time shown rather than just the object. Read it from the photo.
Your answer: 3:24
